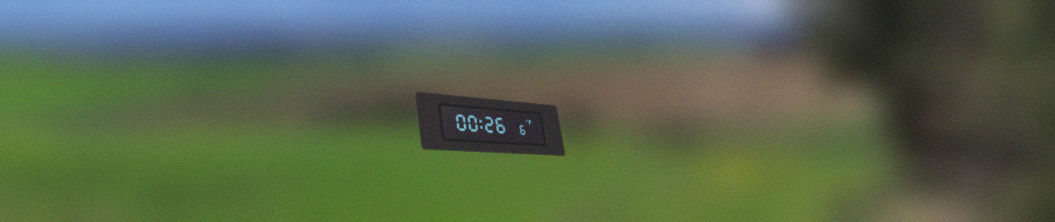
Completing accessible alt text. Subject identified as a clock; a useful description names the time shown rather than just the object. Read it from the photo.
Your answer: 0:26
